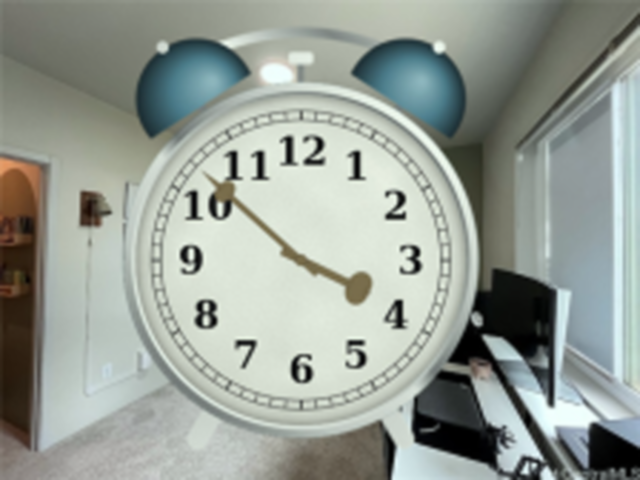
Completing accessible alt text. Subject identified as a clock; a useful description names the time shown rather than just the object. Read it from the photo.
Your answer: 3:52
